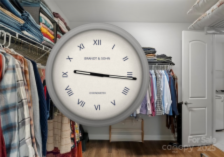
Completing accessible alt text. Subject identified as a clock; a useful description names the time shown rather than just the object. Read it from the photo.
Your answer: 9:16
